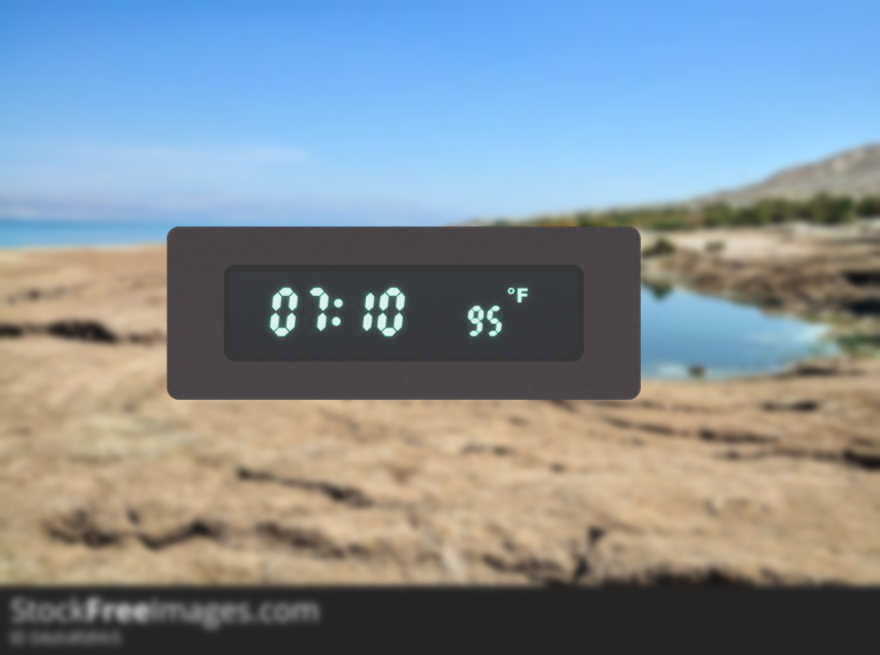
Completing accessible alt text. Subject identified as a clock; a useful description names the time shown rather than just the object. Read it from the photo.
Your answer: 7:10
